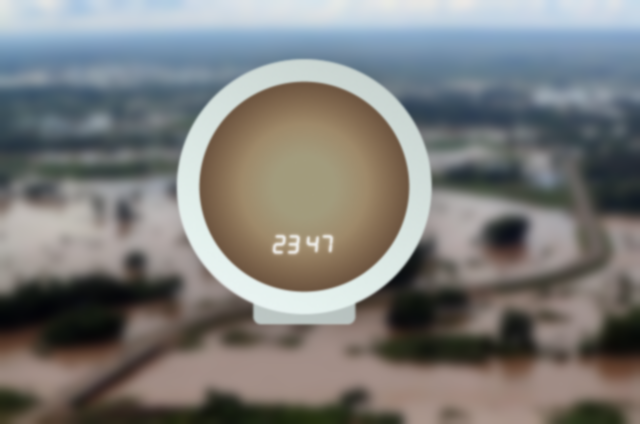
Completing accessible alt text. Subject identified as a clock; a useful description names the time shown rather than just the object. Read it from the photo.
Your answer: 23:47
